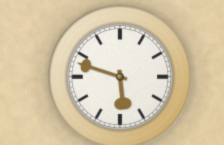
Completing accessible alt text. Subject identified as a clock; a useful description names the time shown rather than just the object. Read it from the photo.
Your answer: 5:48
